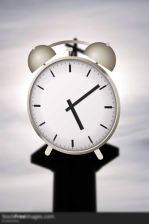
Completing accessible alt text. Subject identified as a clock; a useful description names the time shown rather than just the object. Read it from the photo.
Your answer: 5:09
